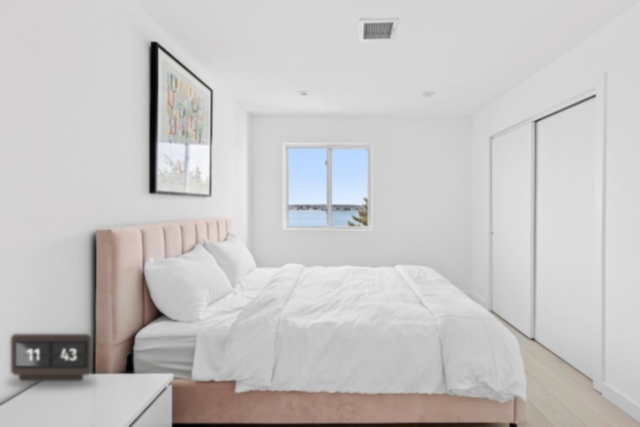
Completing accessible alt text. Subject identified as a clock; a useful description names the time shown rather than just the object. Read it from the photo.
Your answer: 11:43
